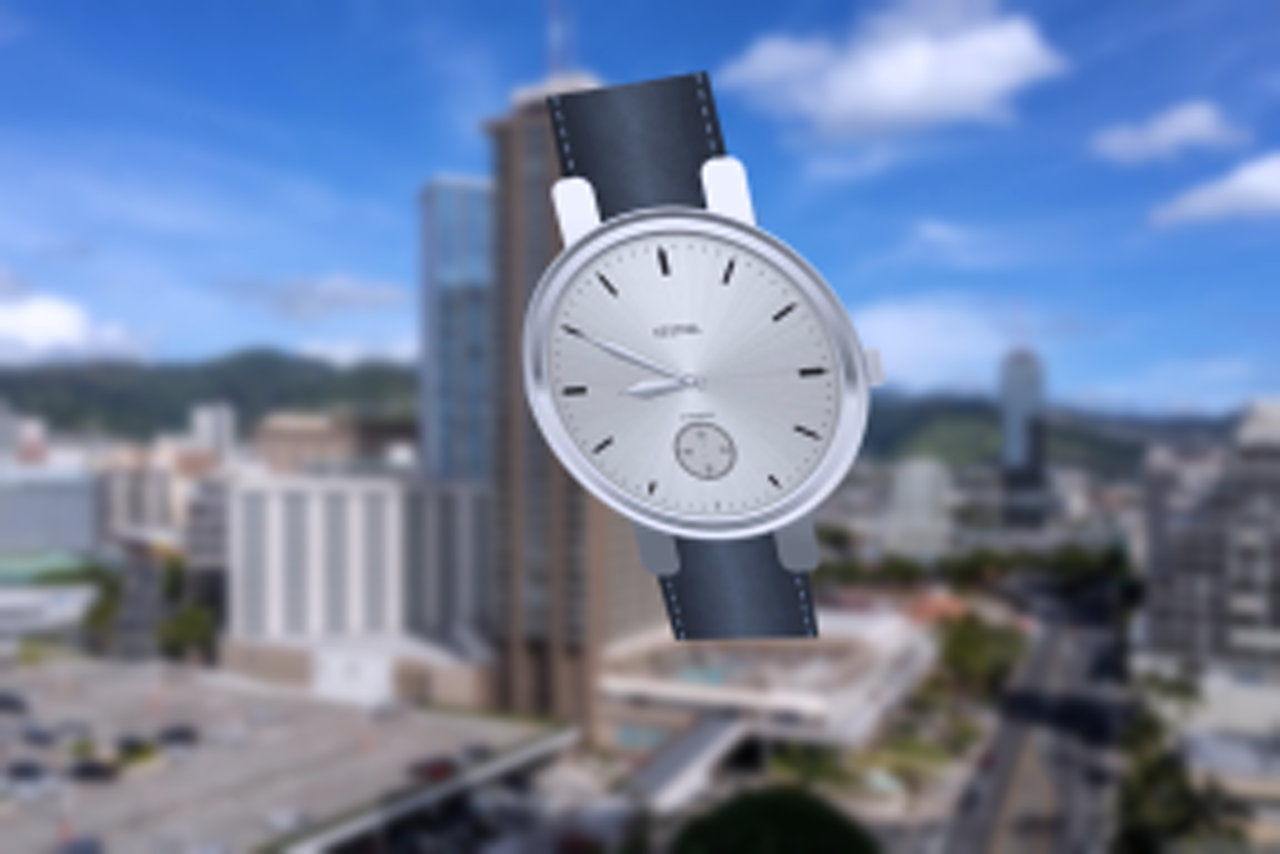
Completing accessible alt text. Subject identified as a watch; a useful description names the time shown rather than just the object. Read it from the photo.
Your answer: 8:50
